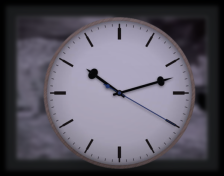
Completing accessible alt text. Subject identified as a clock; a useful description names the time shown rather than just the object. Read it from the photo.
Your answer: 10:12:20
